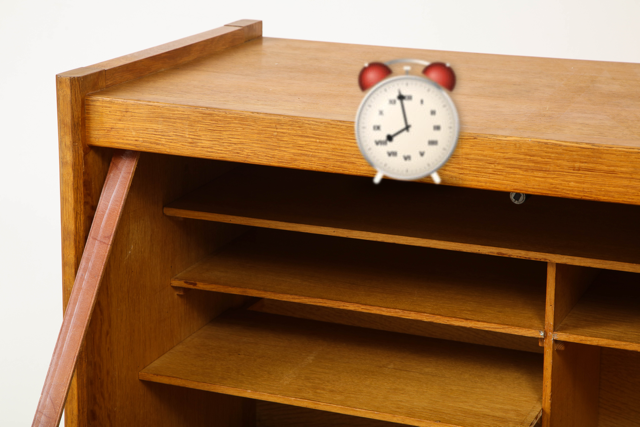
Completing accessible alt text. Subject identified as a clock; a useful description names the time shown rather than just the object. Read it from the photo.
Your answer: 7:58
